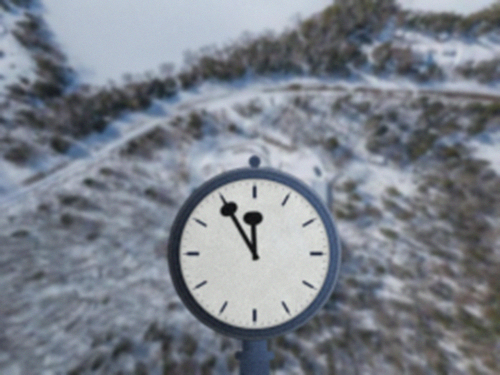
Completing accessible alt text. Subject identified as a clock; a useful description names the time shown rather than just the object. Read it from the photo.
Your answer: 11:55
